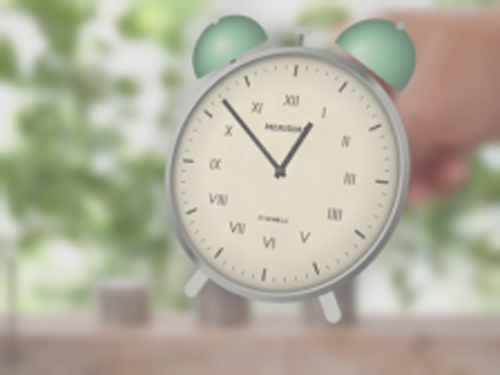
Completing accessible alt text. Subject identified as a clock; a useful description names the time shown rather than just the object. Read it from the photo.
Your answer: 12:52
